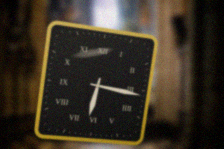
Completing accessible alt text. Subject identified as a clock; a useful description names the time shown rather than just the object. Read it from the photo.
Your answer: 6:16
